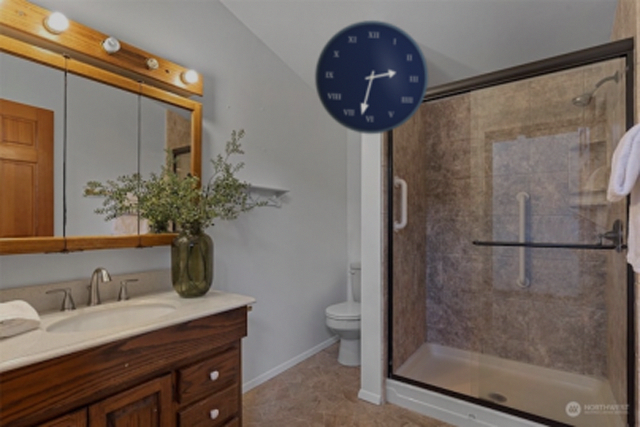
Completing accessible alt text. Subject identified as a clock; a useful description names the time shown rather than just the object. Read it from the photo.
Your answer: 2:32
